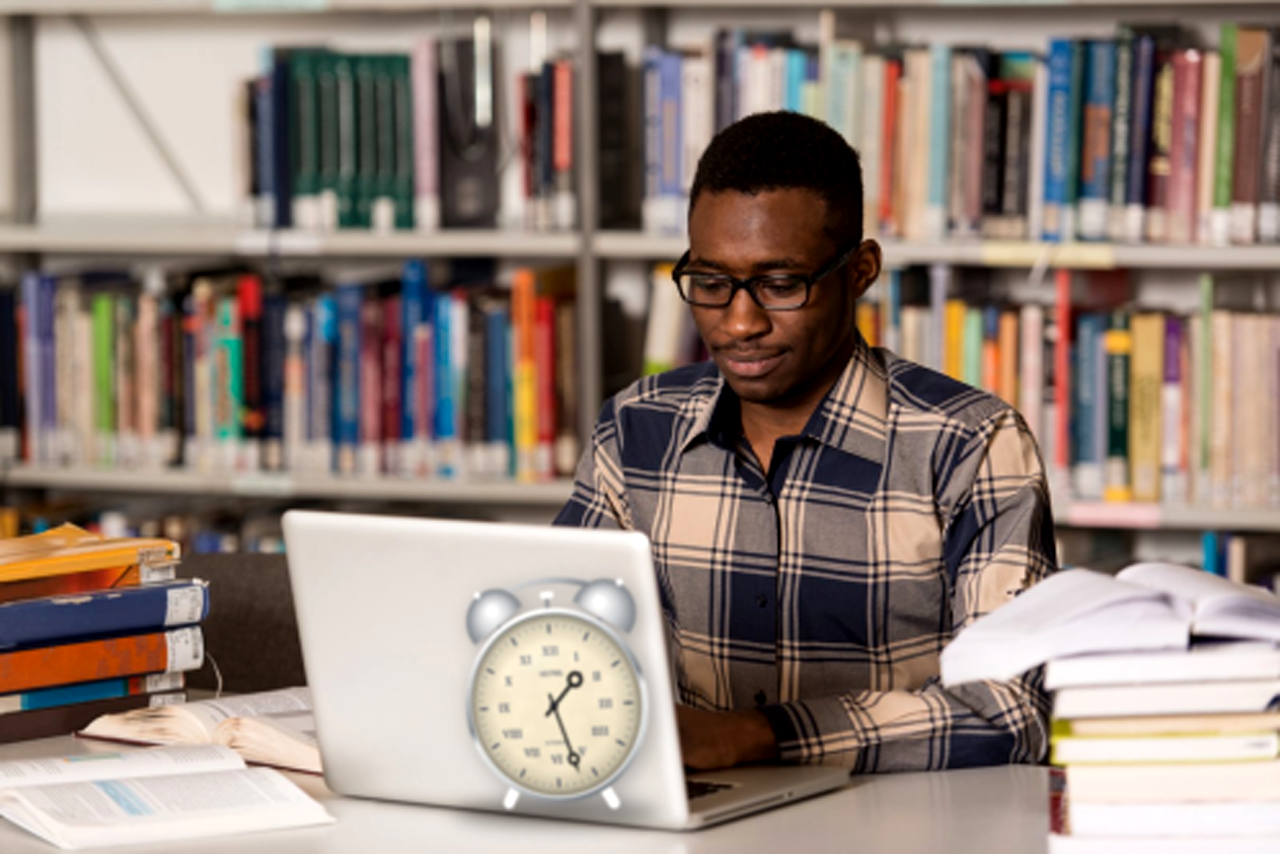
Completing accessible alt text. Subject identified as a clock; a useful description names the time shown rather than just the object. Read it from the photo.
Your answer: 1:27
